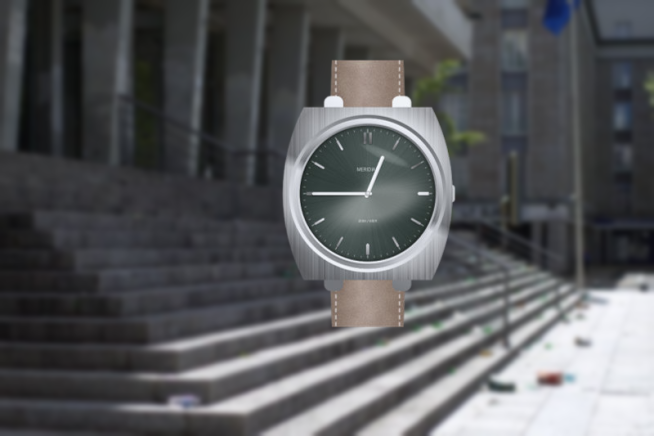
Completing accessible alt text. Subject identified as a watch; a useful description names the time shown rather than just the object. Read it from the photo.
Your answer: 12:45
